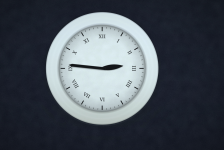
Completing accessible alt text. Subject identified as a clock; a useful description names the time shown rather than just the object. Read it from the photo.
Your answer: 2:46
